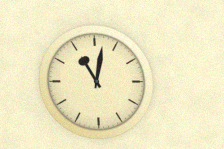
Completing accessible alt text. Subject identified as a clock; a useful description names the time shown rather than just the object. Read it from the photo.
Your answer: 11:02
